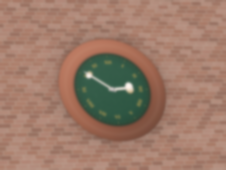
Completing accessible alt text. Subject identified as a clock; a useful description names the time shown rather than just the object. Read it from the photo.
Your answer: 2:51
